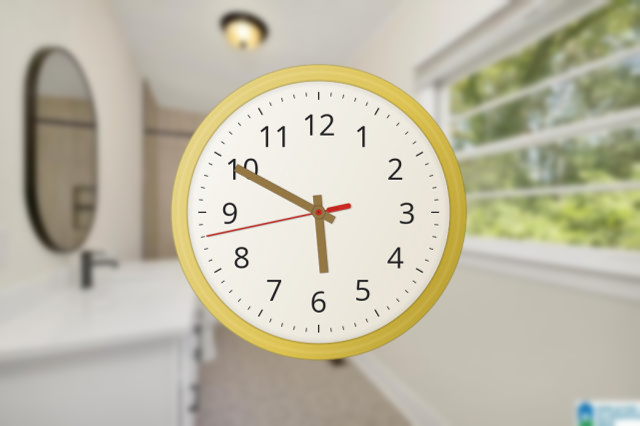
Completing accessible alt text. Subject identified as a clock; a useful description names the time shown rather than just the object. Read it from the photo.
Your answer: 5:49:43
